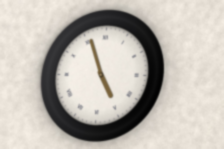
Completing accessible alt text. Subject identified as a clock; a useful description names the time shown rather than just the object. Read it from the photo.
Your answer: 4:56
